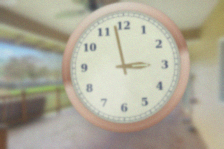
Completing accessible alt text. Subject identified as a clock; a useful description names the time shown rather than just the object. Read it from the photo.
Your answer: 2:58
